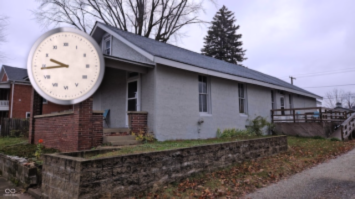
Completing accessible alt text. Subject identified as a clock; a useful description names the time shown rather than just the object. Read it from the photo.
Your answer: 9:44
